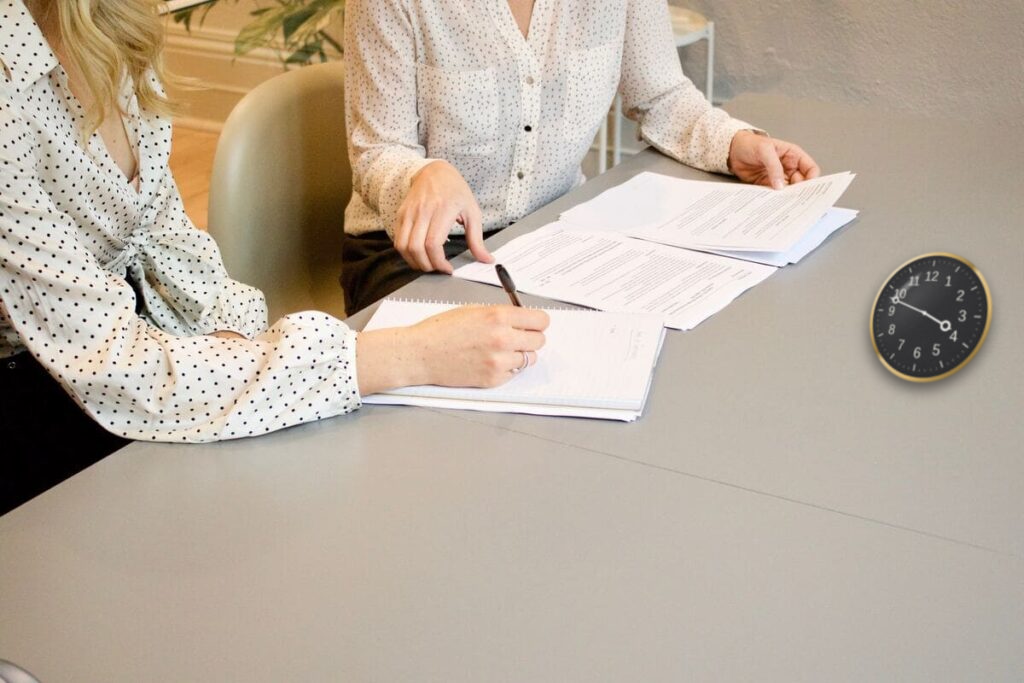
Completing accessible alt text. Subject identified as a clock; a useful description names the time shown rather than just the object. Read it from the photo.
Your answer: 3:48
